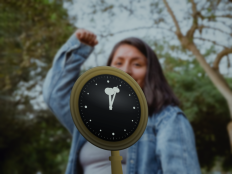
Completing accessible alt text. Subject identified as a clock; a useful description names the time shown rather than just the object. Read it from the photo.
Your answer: 12:04
